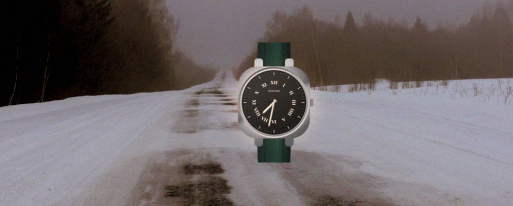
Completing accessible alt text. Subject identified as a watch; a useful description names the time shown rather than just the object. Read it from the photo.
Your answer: 7:32
